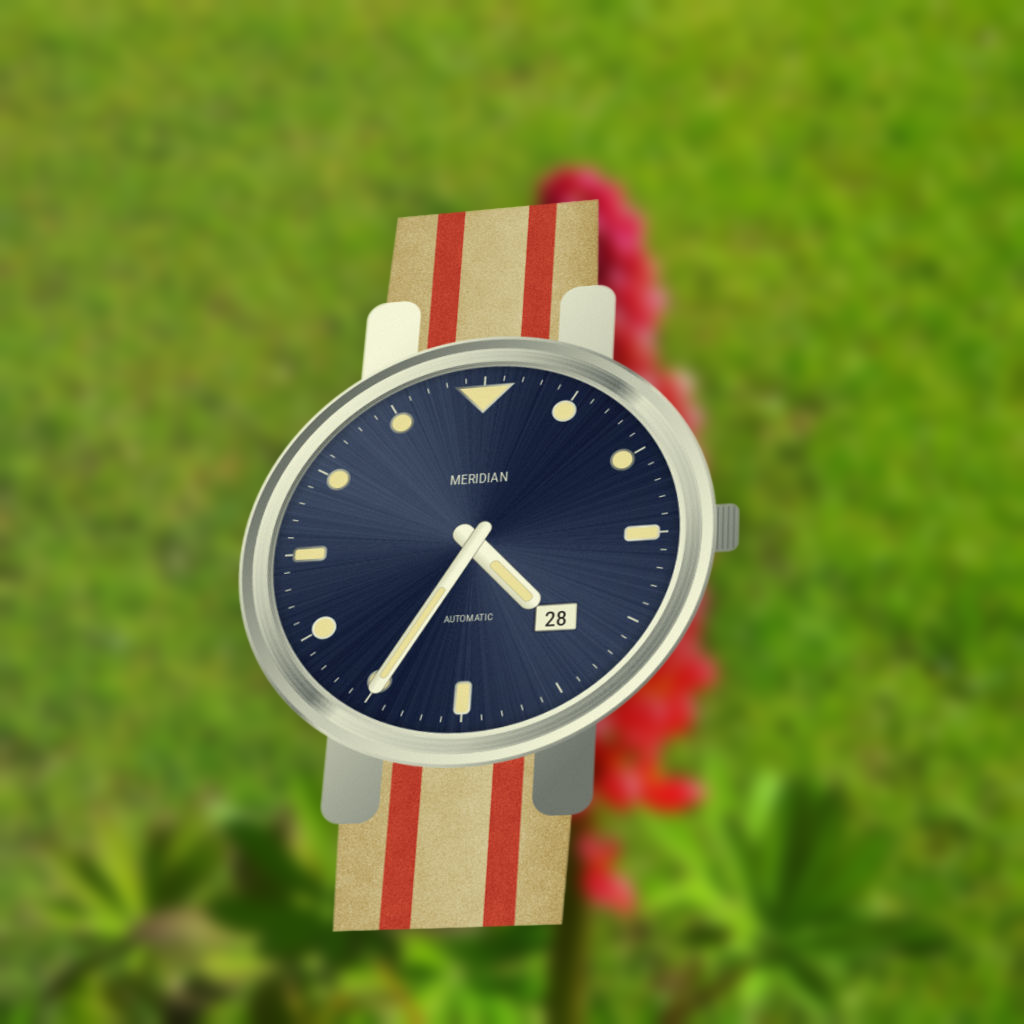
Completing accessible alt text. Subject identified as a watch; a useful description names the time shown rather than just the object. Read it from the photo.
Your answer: 4:35
